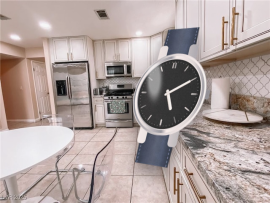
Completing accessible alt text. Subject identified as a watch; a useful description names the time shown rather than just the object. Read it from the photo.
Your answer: 5:10
